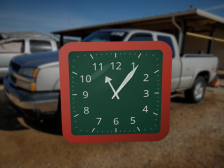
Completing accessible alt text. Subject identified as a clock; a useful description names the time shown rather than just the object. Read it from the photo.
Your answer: 11:06
